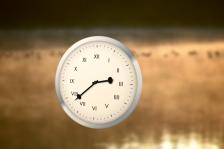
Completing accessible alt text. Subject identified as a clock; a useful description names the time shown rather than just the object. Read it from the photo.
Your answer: 2:38
